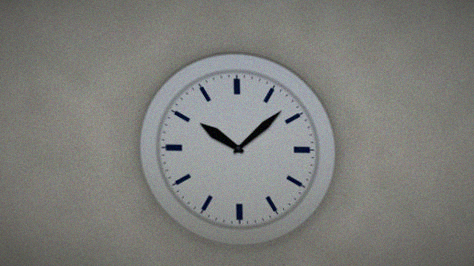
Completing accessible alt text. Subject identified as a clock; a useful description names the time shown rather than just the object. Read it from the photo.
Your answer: 10:08
